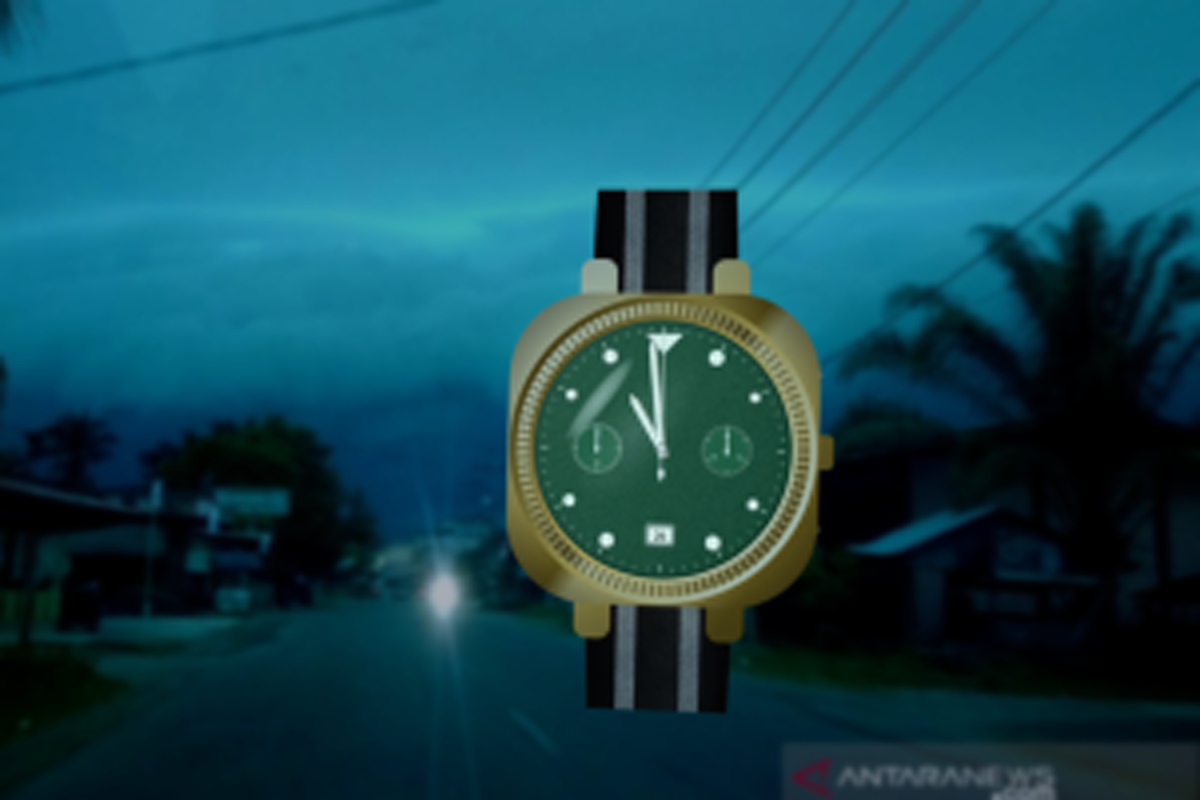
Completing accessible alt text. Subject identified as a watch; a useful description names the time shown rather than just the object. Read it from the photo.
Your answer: 10:59
